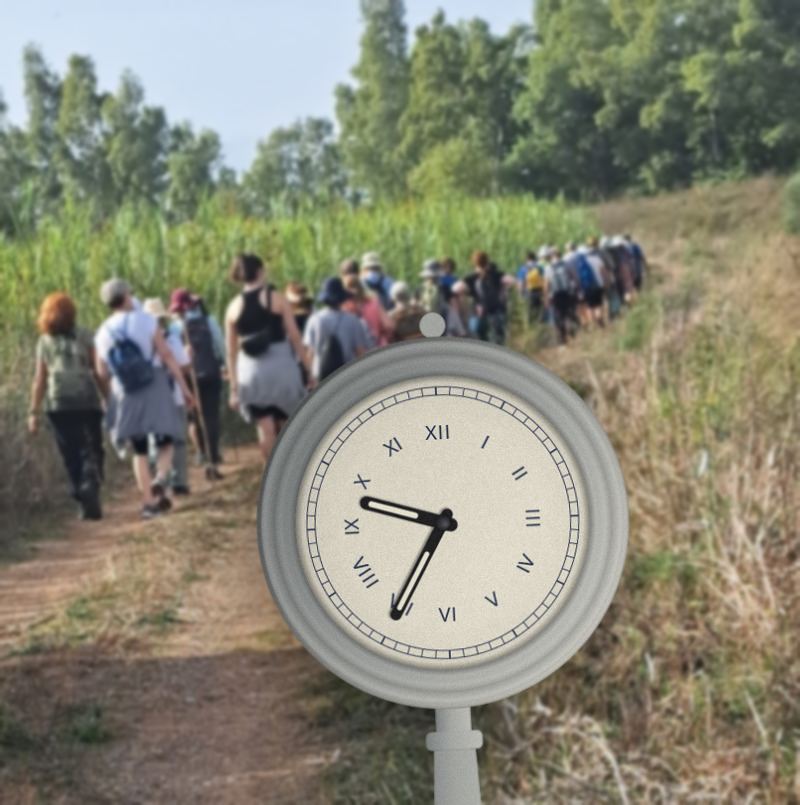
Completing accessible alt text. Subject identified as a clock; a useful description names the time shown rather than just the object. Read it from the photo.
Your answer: 9:35
